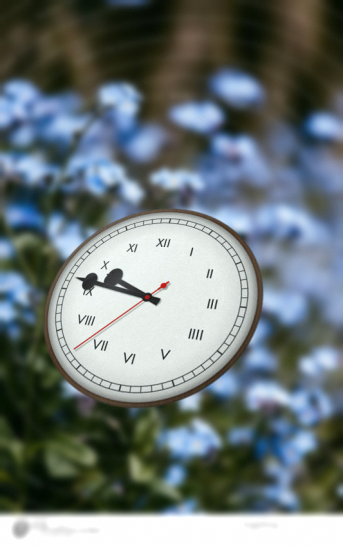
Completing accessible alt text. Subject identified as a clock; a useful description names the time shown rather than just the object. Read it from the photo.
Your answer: 9:46:37
